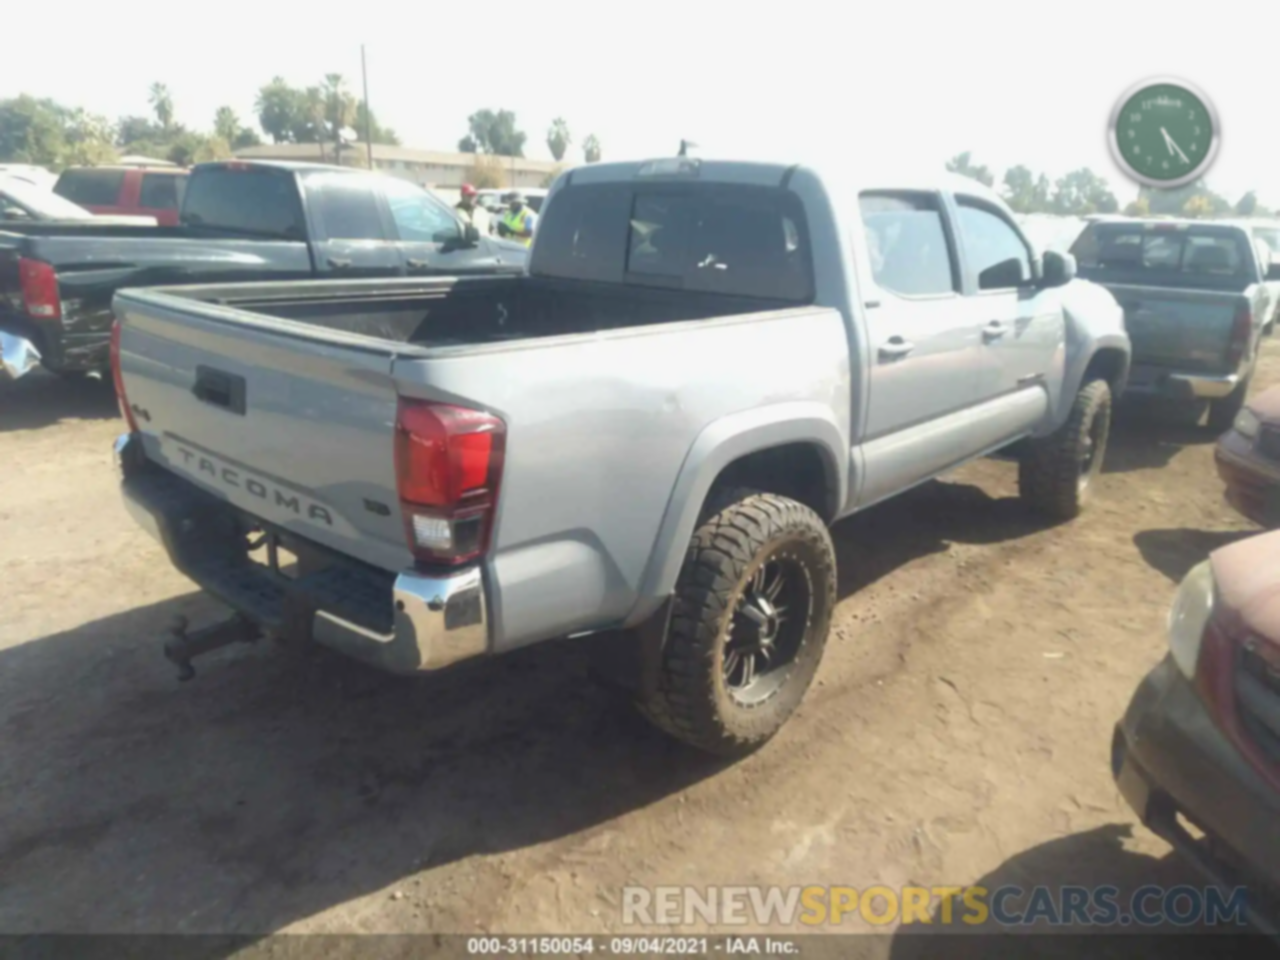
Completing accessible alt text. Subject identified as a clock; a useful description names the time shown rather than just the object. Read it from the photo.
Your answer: 5:24
